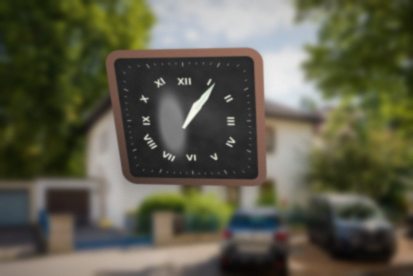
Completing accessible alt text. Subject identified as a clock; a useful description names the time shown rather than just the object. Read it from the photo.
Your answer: 1:06
